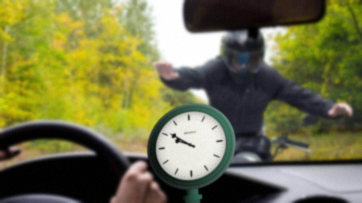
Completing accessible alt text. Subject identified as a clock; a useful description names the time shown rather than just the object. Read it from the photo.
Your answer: 9:51
